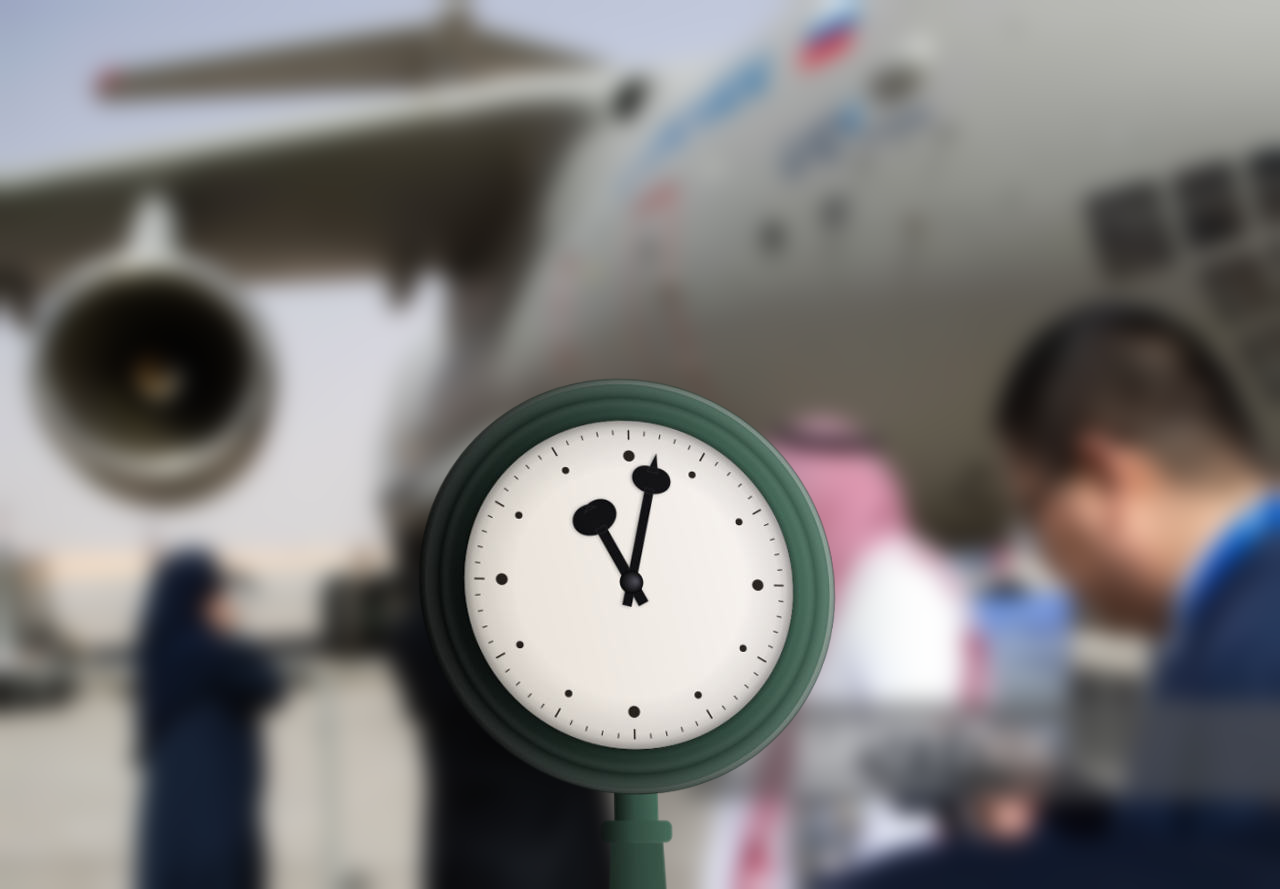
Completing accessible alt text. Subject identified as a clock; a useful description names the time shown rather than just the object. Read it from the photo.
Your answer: 11:02
